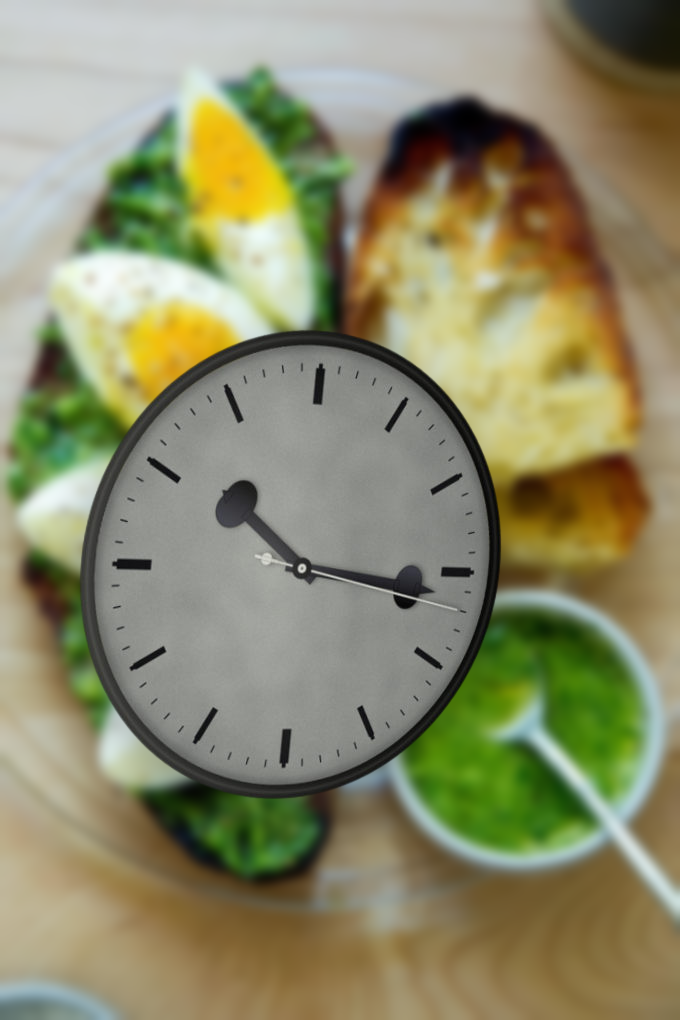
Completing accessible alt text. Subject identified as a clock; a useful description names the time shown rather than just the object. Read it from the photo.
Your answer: 10:16:17
